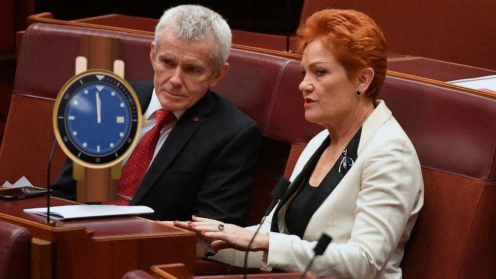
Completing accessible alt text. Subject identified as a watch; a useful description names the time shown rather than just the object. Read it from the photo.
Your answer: 11:59
